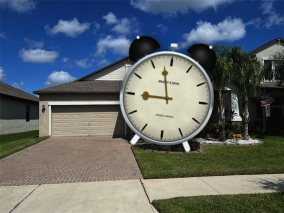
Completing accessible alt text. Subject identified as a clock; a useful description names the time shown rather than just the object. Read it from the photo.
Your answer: 8:58
